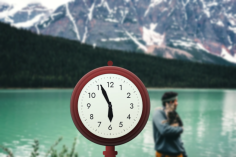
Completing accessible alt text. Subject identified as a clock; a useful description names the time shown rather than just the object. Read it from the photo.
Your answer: 5:56
